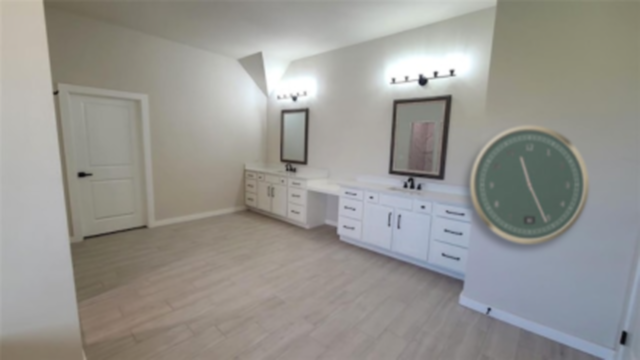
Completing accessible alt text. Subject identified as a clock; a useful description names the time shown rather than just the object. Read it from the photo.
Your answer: 11:26
